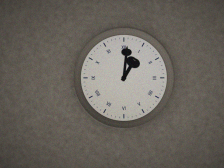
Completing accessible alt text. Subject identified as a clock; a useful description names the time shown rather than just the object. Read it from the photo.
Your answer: 1:01
